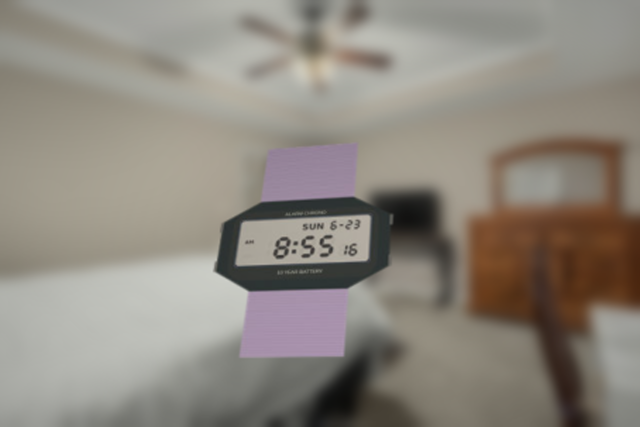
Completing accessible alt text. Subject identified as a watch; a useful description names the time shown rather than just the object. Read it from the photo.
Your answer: 8:55:16
